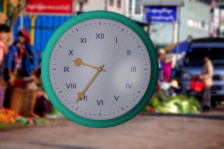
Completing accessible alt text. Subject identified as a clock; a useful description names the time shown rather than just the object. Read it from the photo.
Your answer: 9:36
